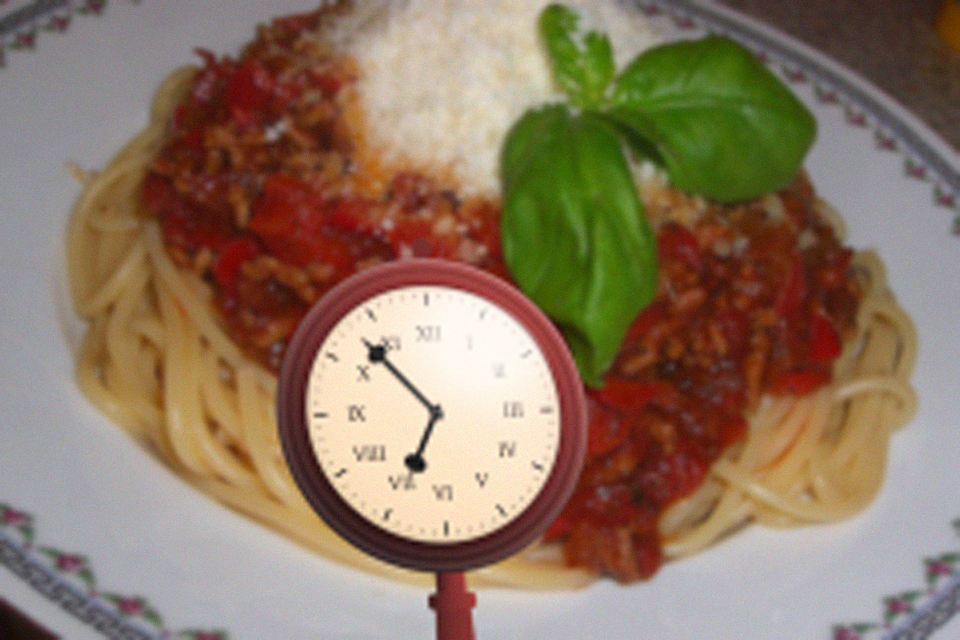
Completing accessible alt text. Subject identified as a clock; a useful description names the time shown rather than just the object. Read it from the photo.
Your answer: 6:53
